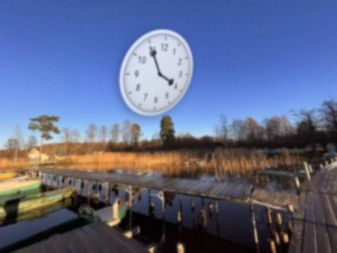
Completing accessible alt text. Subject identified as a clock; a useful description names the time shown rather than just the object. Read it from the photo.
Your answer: 3:55
